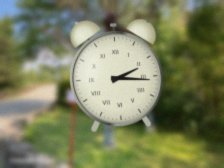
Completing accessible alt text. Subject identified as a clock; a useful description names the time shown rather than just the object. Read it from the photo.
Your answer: 2:16
